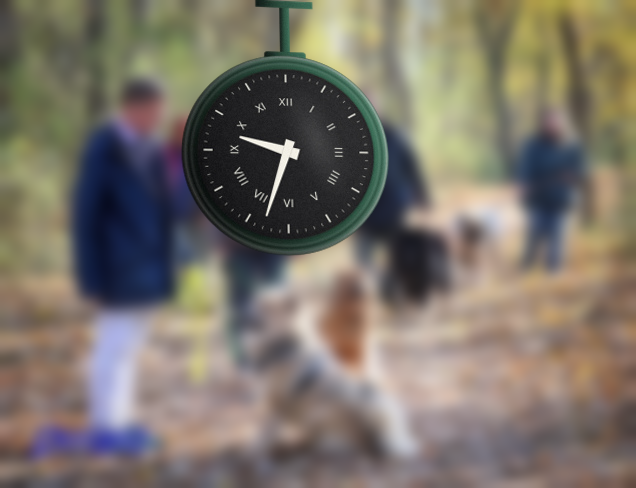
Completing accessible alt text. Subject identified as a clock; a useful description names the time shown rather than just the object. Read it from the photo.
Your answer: 9:33
